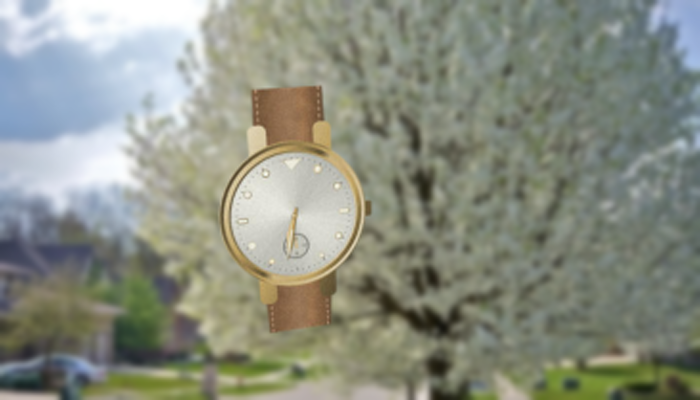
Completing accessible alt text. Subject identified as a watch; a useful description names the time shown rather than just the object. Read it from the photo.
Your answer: 6:32
